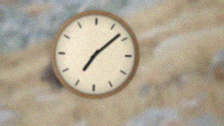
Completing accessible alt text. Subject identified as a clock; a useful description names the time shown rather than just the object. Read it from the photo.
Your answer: 7:08
